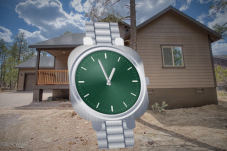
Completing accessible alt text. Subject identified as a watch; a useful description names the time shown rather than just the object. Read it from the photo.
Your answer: 12:57
